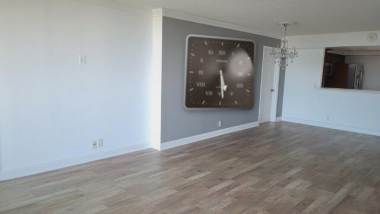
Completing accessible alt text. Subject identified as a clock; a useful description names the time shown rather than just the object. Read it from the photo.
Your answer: 5:29
